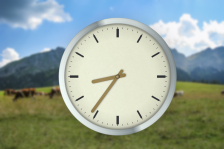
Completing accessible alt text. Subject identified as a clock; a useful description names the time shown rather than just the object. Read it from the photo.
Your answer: 8:36
